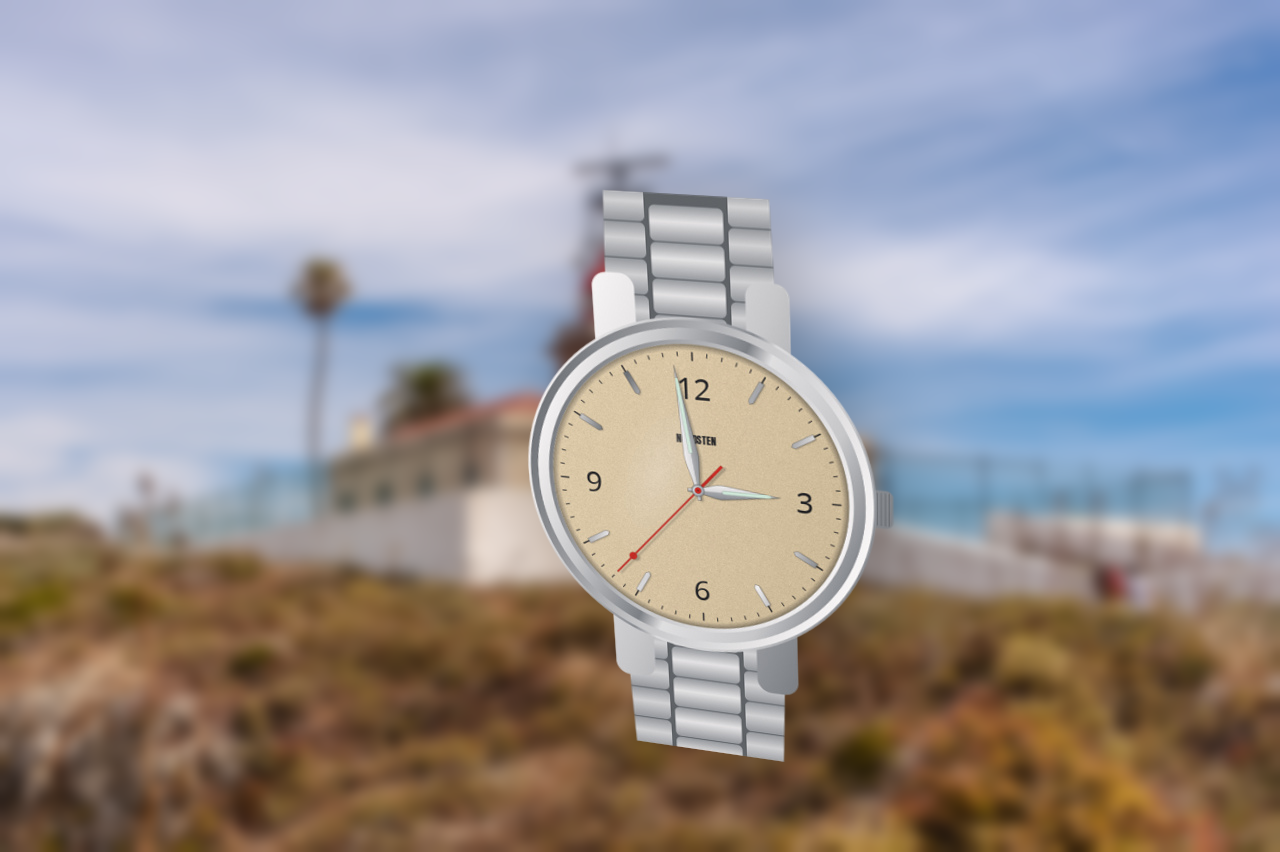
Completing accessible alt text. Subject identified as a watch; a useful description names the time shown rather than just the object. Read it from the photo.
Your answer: 2:58:37
